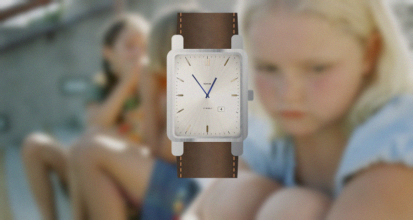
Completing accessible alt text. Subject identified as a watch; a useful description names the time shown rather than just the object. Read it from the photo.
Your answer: 12:54
